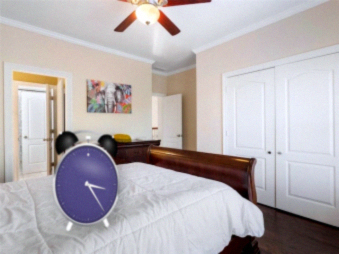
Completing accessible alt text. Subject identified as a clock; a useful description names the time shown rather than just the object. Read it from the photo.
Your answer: 3:24
